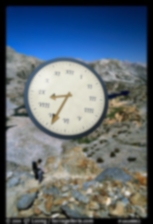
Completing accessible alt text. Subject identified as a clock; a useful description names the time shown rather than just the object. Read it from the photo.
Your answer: 8:34
